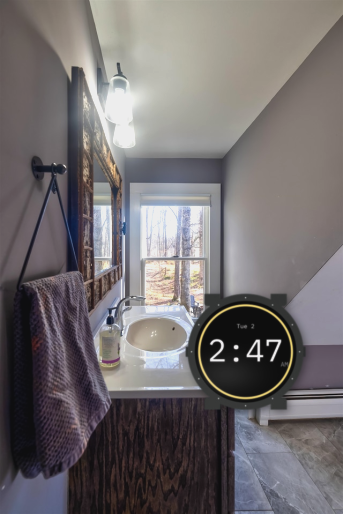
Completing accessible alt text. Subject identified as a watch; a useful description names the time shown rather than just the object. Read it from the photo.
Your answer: 2:47
